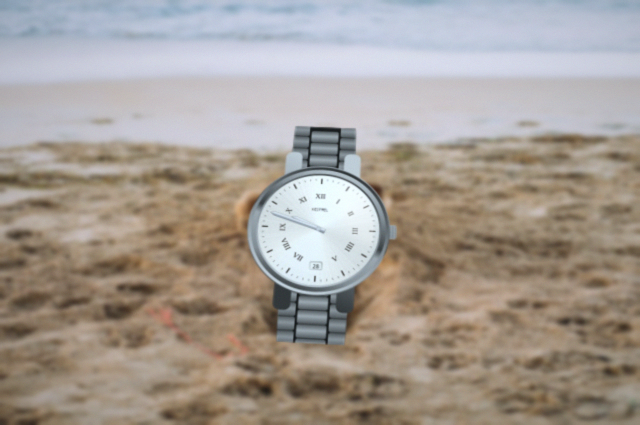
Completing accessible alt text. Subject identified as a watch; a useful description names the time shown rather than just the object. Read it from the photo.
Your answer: 9:48
